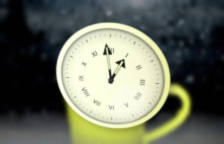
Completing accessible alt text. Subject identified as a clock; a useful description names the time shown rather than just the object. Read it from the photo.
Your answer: 12:59
